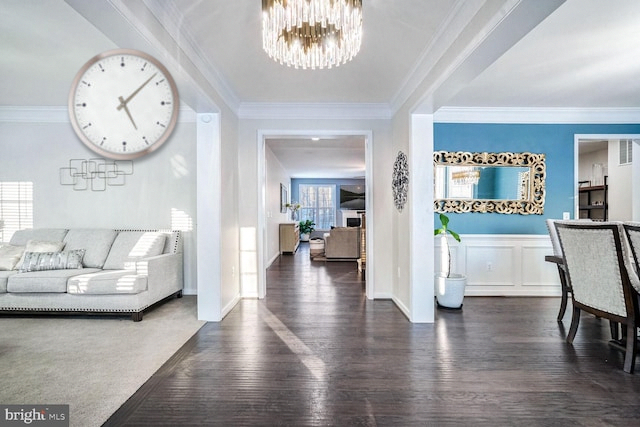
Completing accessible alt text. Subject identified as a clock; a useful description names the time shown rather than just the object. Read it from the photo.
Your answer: 5:08
